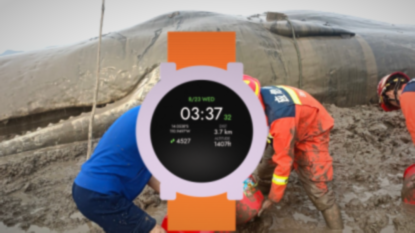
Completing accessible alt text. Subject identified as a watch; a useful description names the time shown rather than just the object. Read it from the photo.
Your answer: 3:37
